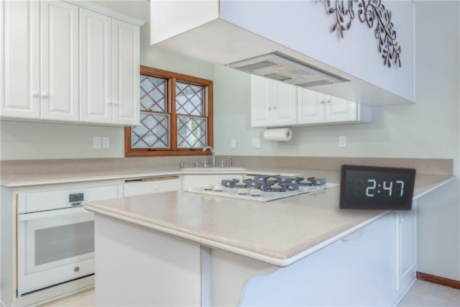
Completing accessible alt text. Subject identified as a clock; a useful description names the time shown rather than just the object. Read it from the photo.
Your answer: 2:47
